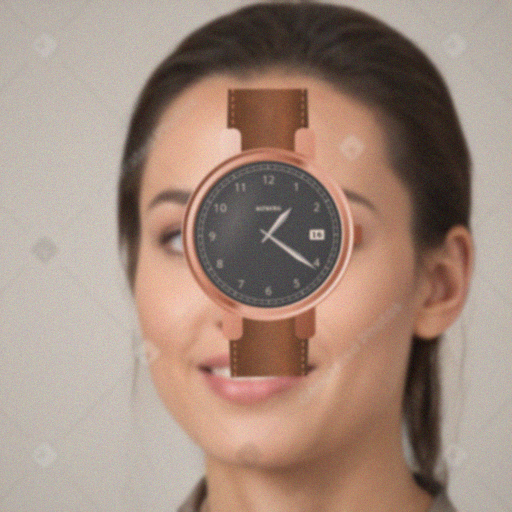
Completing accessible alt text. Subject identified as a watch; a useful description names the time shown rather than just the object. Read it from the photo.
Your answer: 1:21
